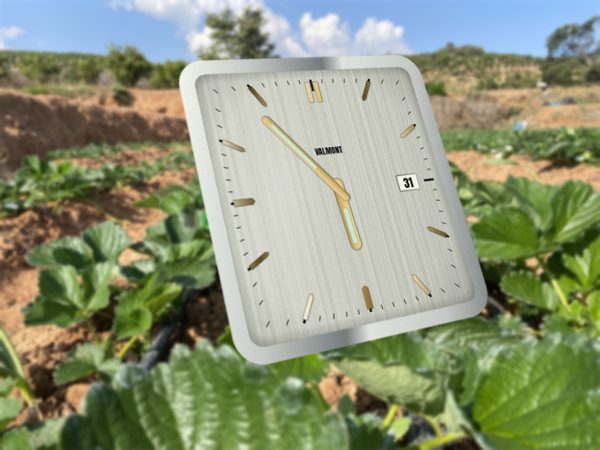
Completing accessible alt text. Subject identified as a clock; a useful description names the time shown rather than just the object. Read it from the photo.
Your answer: 5:54
